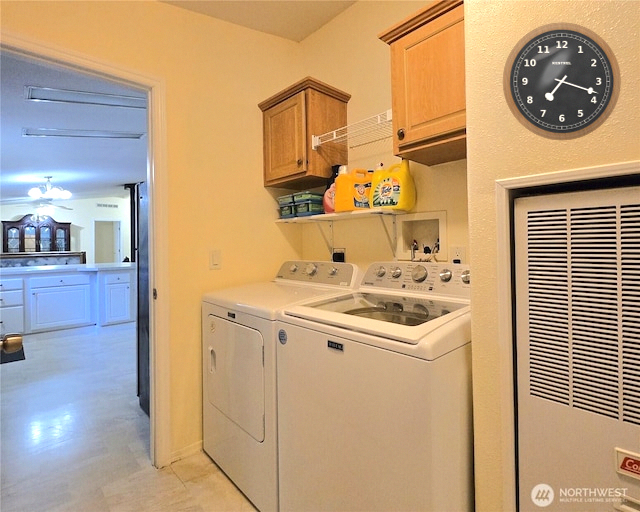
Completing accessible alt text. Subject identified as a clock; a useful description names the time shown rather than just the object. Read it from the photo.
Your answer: 7:18
